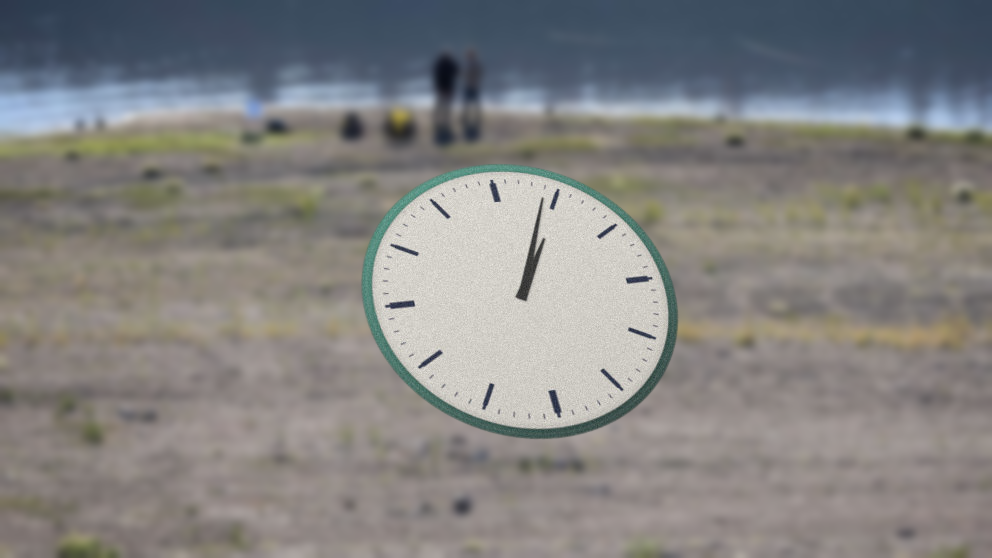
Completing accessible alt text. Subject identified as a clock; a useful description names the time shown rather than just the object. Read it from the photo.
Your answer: 1:04
